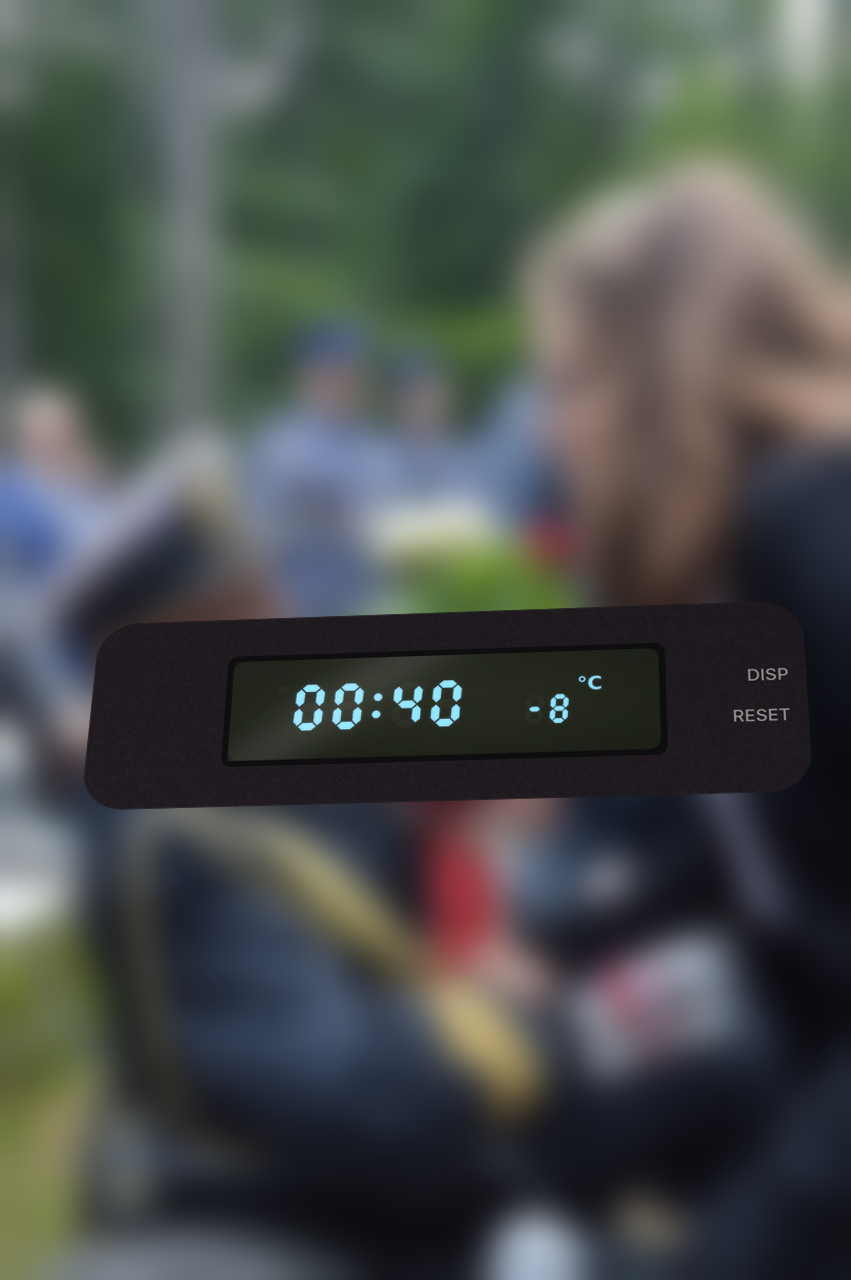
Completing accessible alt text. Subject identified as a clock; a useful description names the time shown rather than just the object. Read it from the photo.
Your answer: 0:40
